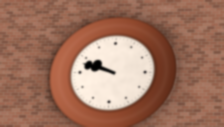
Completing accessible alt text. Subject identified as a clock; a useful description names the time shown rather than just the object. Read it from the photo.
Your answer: 9:48
